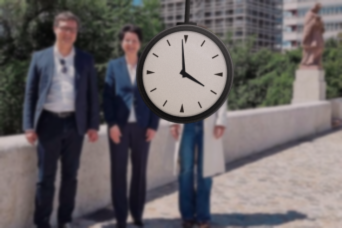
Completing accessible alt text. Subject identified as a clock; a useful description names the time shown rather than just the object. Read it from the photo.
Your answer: 3:59
